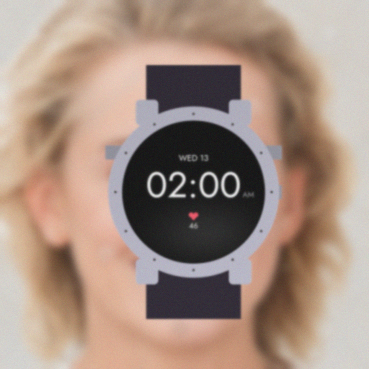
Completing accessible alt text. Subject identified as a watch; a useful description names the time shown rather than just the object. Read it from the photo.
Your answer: 2:00
